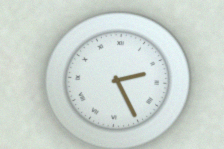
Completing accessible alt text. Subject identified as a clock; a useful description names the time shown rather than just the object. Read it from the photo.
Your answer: 2:25
